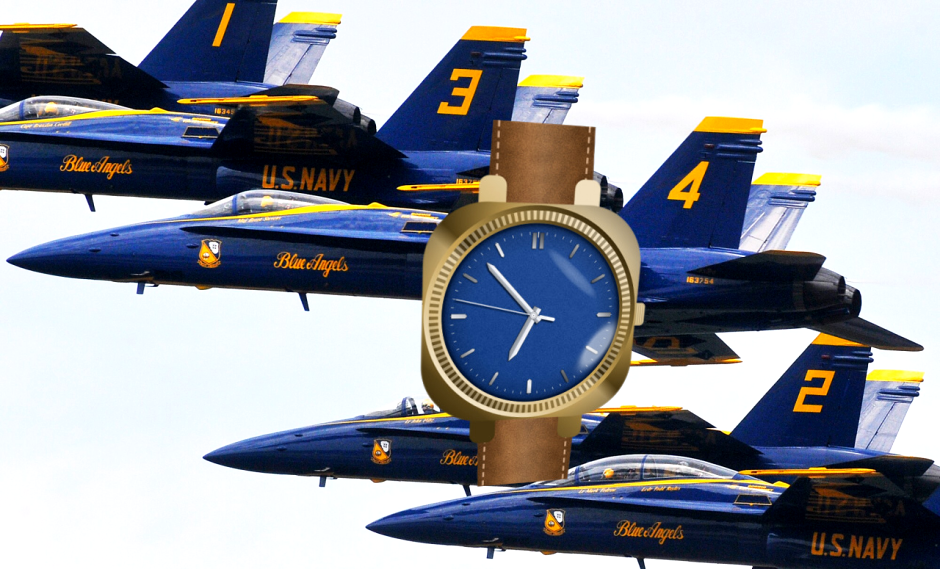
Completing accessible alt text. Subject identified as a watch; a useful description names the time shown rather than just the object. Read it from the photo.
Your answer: 6:52:47
